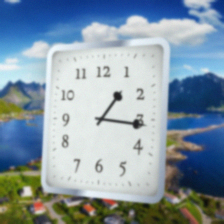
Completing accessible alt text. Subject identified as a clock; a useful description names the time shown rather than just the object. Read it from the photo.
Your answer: 1:16
